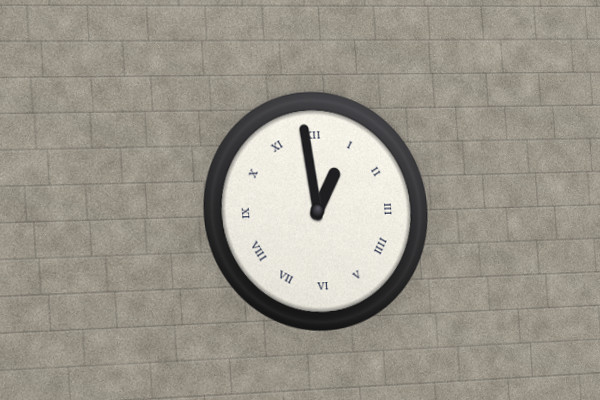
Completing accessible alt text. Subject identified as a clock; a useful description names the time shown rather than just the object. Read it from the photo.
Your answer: 12:59
